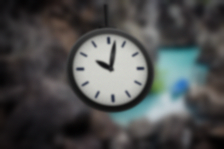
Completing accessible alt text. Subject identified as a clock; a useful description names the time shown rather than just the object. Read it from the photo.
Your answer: 10:02
